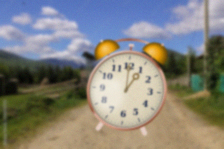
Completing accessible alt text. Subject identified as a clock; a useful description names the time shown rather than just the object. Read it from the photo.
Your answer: 1:00
